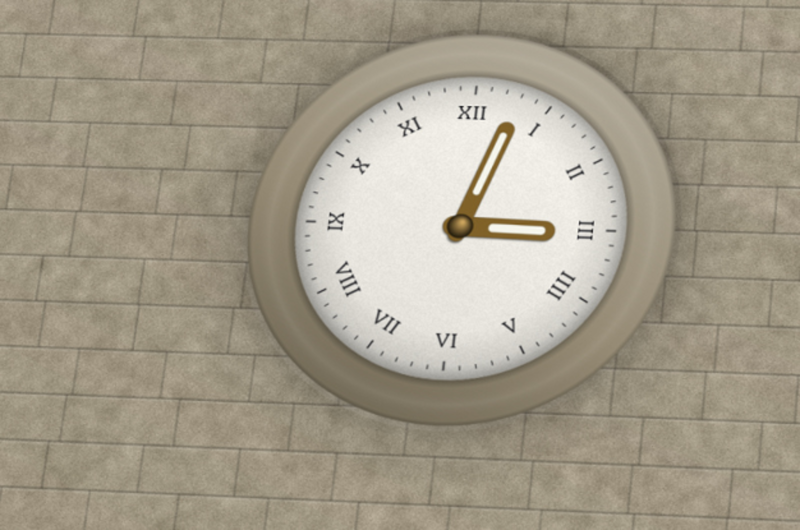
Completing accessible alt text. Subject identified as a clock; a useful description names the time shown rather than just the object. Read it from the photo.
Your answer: 3:03
